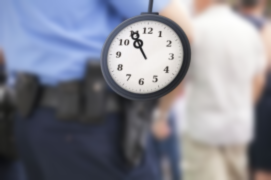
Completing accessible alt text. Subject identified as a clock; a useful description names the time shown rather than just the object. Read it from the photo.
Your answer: 10:55
